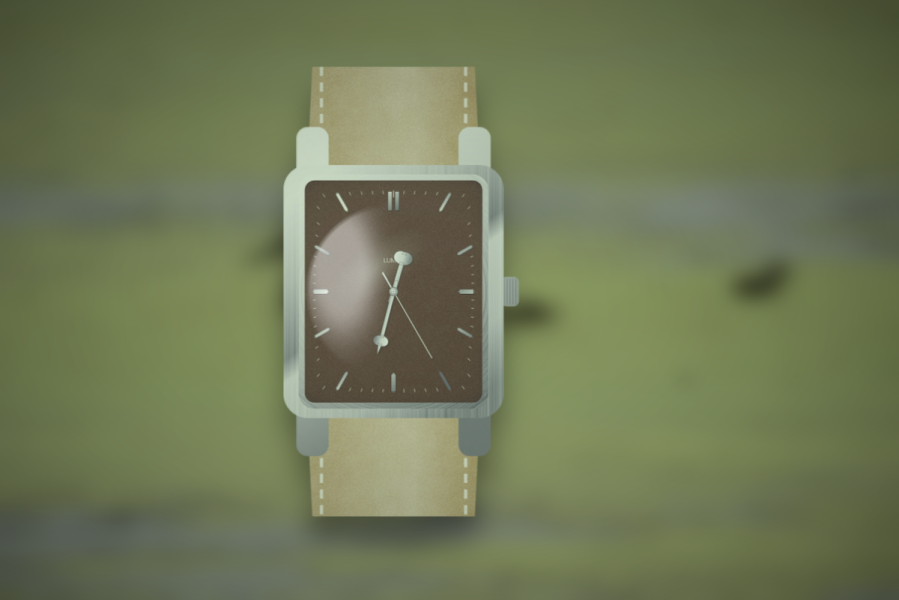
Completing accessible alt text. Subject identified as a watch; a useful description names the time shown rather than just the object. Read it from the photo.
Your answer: 12:32:25
